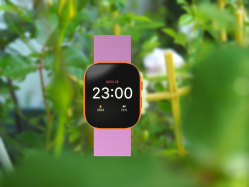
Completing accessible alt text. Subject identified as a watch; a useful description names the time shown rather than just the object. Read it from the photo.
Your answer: 23:00
